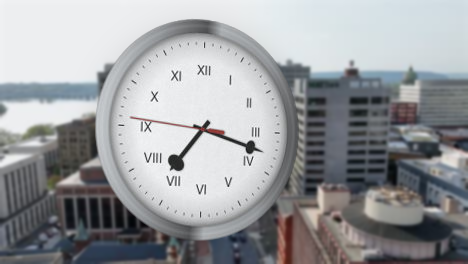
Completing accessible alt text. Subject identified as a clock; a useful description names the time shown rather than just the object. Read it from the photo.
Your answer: 7:17:46
